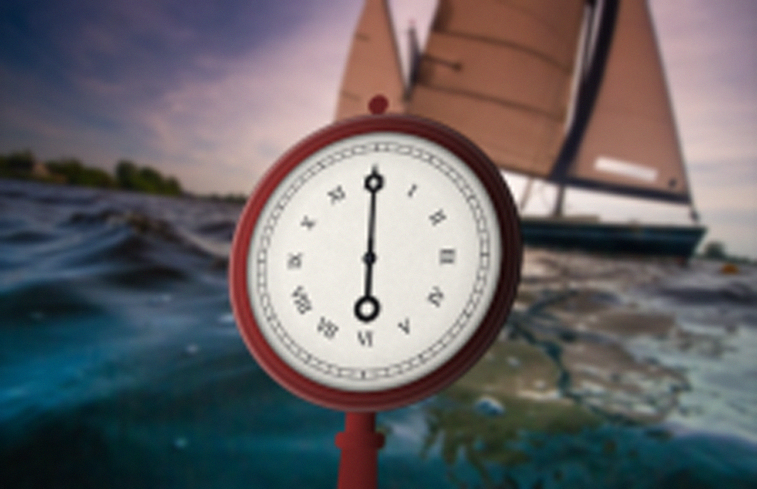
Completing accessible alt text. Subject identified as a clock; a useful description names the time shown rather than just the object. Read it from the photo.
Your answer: 6:00
